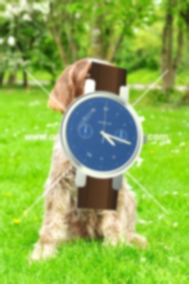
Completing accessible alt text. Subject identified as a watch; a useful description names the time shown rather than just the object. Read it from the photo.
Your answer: 4:17
